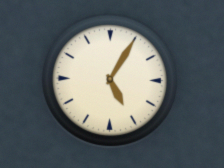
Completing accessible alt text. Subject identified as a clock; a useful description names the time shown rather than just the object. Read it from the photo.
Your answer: 5:05
